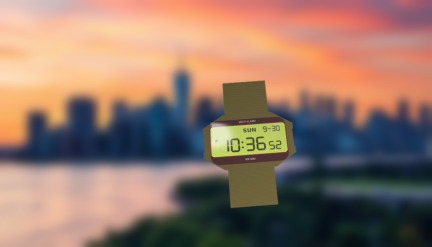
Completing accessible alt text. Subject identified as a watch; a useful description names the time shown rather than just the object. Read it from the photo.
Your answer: 10:36:52
